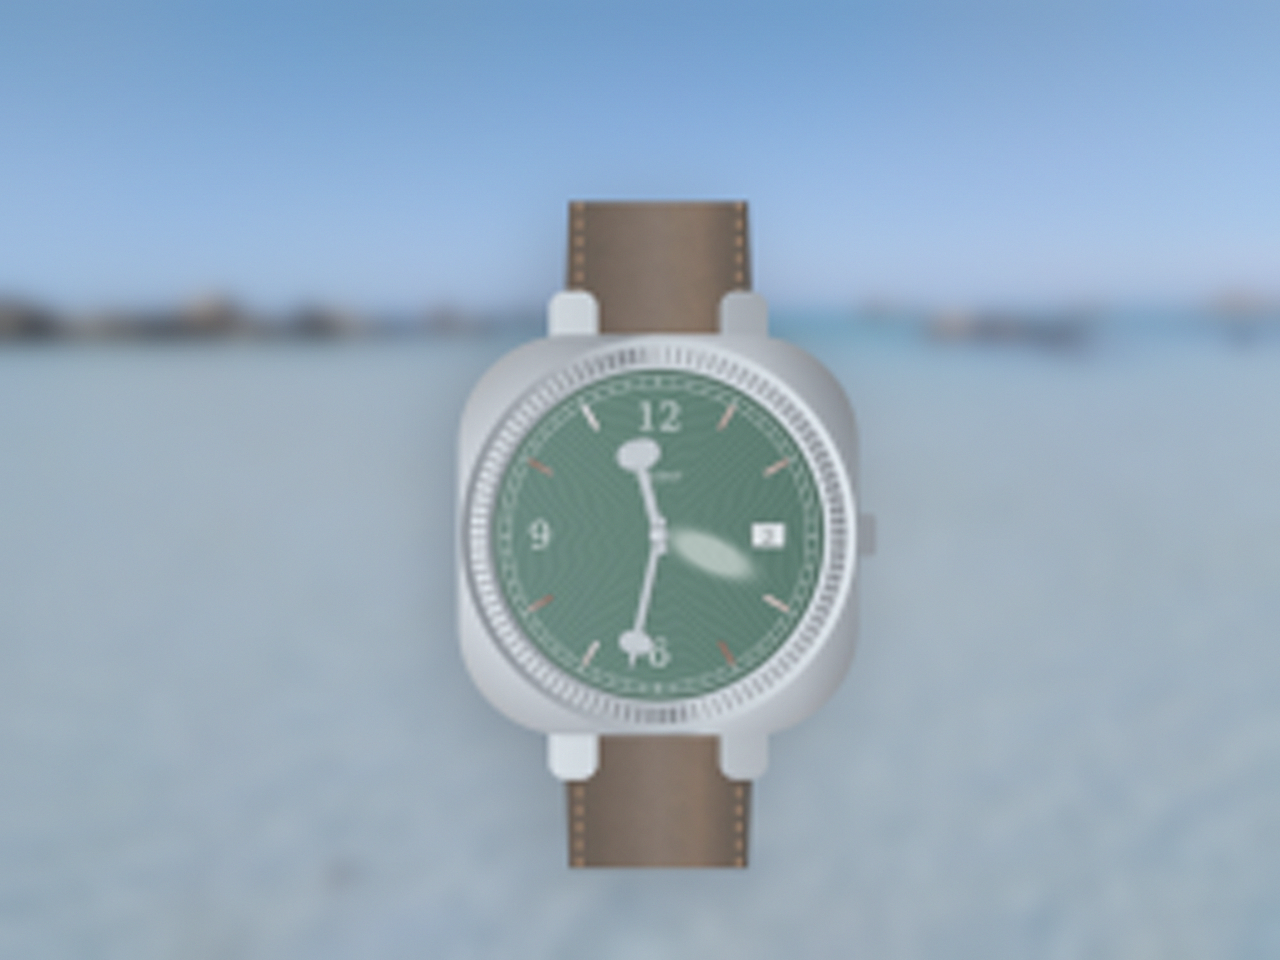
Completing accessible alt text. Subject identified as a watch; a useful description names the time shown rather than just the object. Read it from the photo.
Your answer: 11:32
